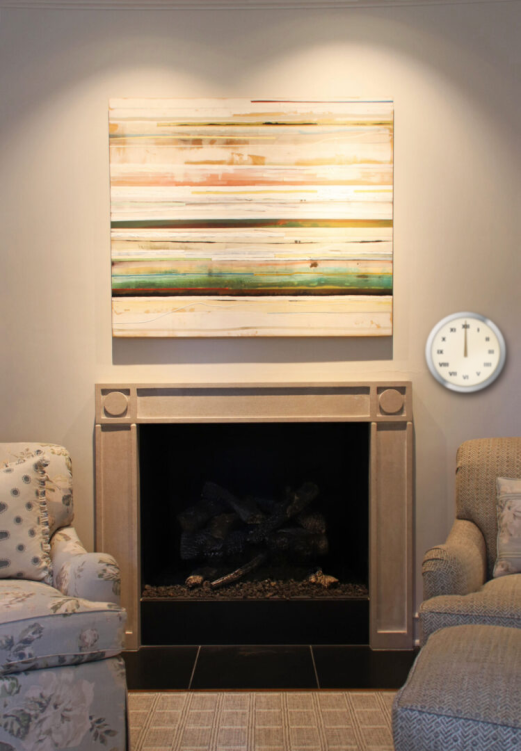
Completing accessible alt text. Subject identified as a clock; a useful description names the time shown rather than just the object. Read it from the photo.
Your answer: 12:00
